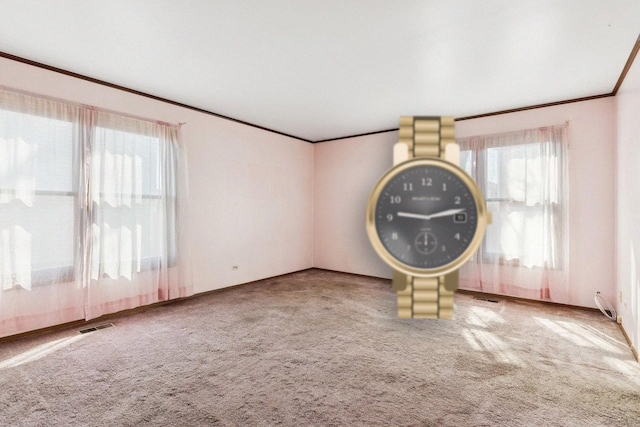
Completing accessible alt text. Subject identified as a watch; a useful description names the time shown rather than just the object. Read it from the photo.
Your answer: 9:13
